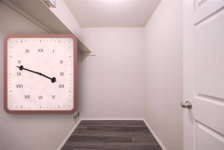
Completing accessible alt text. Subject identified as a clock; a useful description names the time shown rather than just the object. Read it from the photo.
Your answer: 3:48
